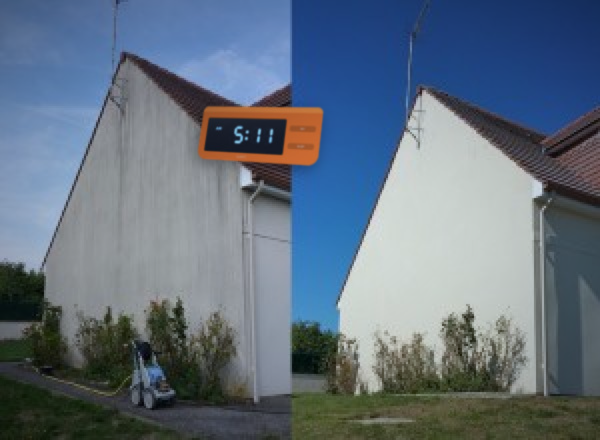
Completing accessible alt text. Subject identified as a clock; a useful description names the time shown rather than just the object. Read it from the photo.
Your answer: 5:11
